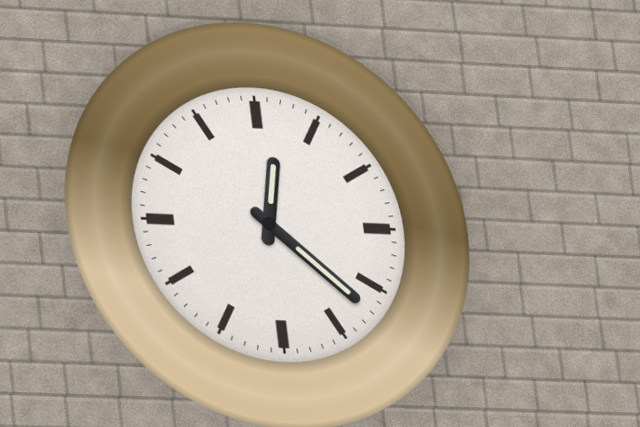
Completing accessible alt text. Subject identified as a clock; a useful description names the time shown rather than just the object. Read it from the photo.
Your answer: 12:22
